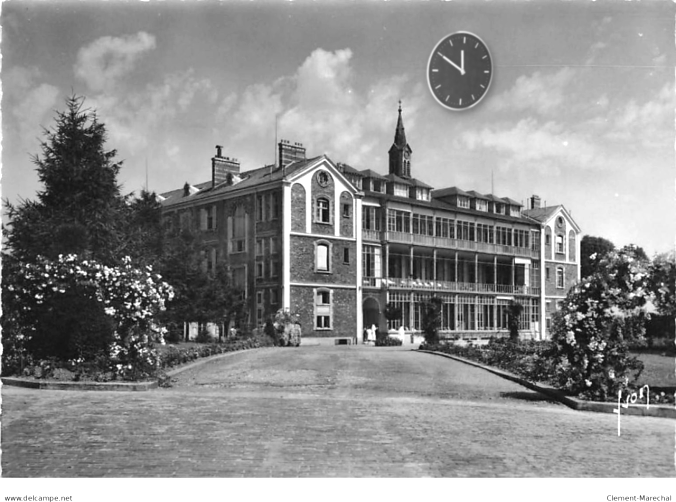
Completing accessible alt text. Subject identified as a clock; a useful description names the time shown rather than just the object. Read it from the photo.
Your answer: 11:50
